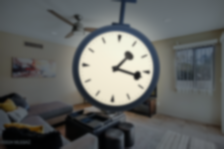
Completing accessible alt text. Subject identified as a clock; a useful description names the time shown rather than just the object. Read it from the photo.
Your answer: 1:17
